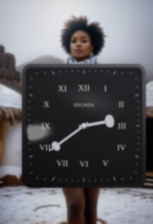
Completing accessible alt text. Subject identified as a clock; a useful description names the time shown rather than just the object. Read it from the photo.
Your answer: 2:39
